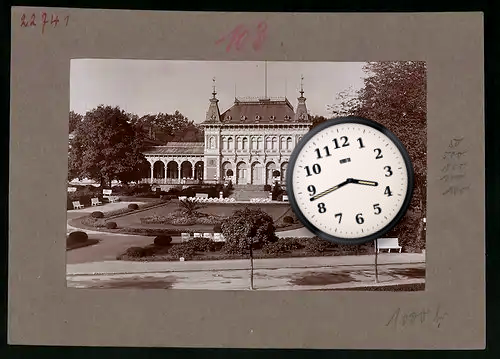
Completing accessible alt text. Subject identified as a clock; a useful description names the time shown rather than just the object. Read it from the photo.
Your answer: 3:43
